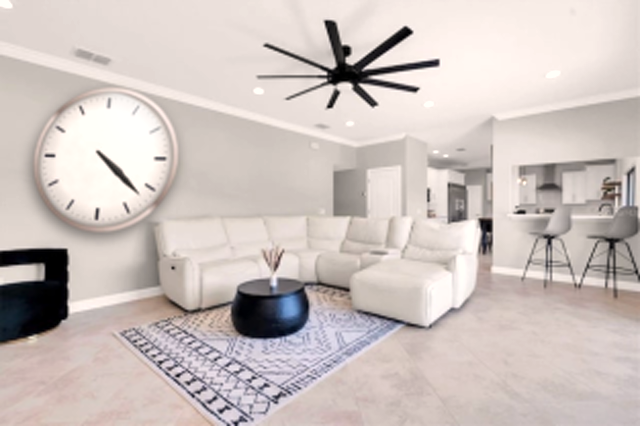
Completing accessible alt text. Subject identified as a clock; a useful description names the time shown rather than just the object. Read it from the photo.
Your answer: 4:22
